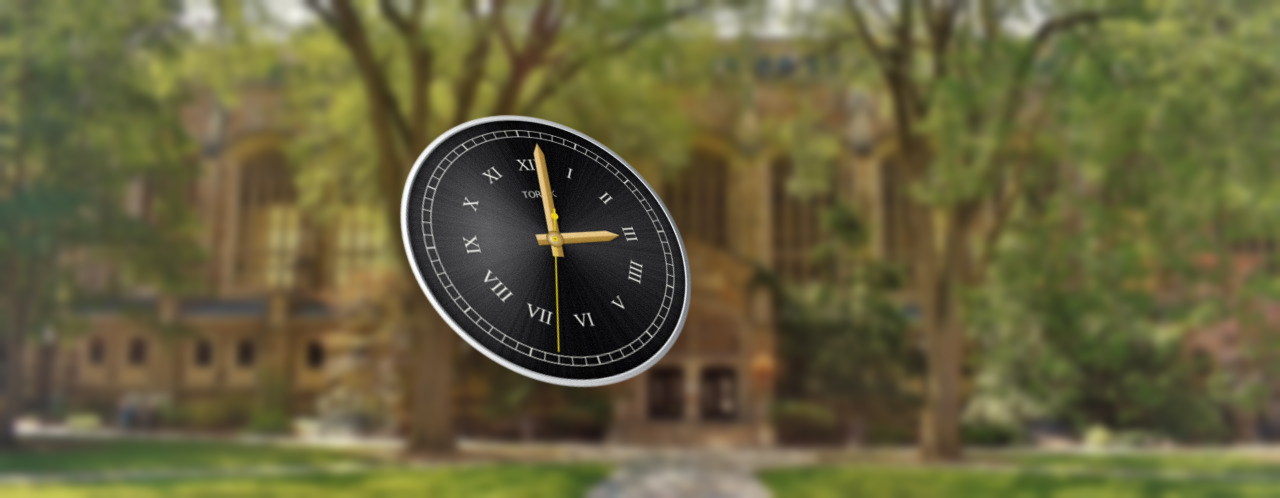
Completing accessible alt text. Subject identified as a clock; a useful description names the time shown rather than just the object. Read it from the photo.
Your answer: 3:01:33
